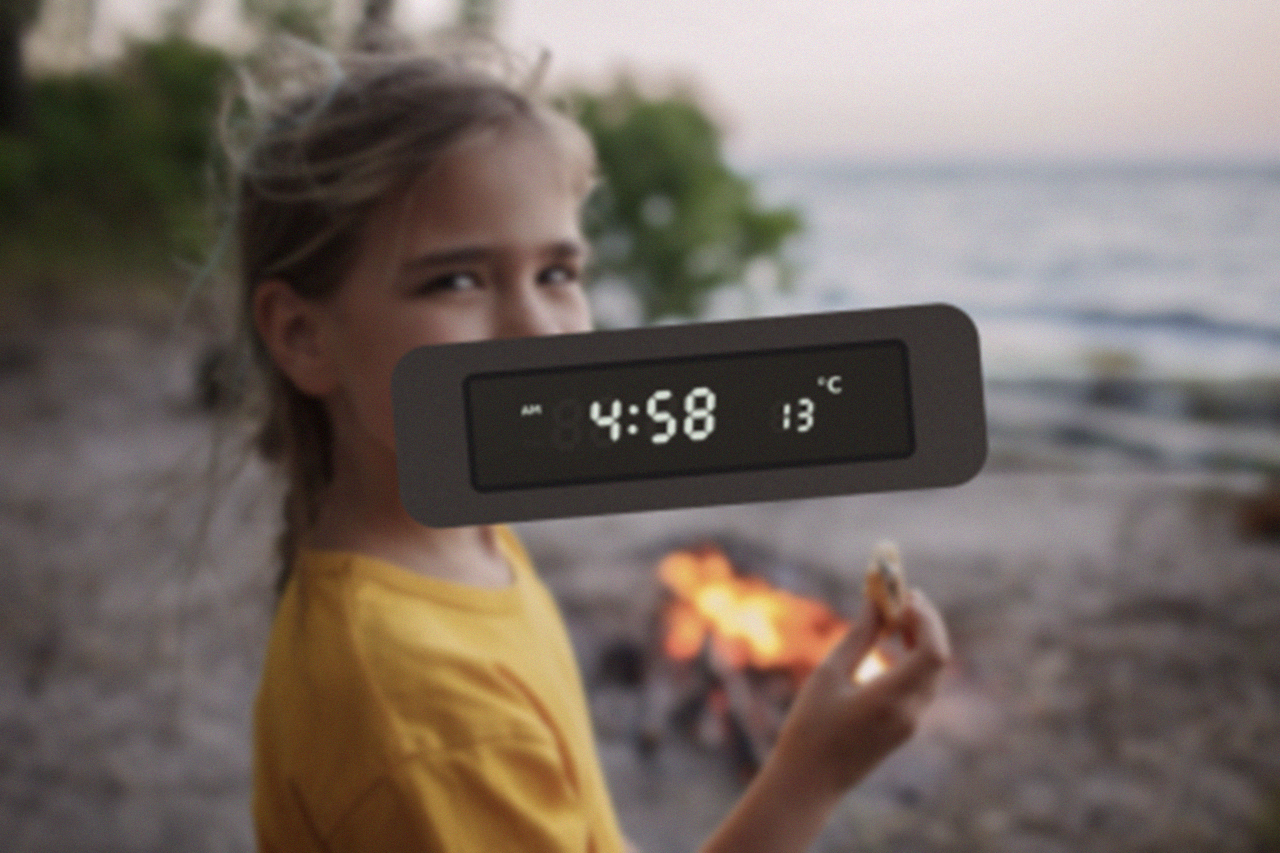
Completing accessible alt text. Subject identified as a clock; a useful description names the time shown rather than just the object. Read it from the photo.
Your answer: 4:58
